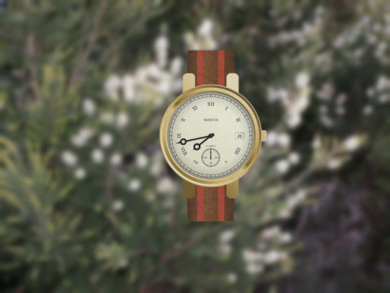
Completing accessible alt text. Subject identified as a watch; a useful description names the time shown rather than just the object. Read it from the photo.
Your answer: 7:43
